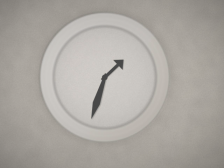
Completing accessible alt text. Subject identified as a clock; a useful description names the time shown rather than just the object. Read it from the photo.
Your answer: 1:33
